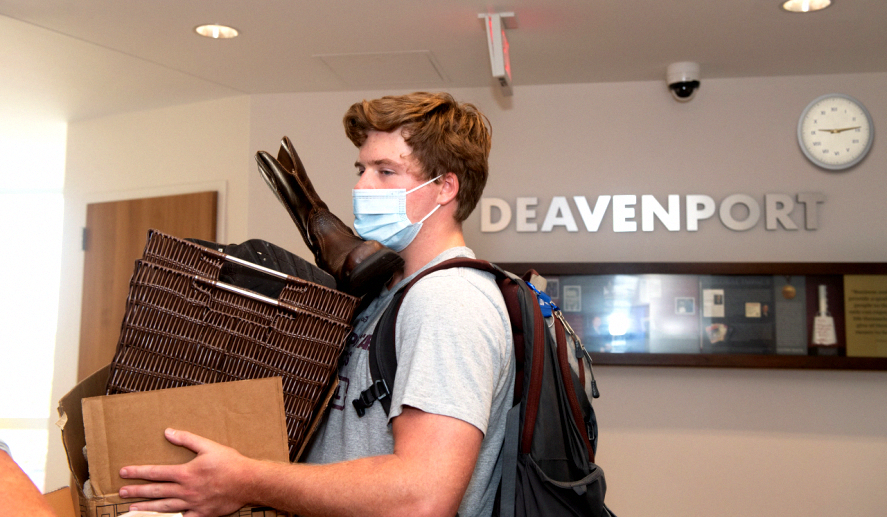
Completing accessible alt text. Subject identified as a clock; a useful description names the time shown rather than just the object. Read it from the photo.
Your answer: 9:14
